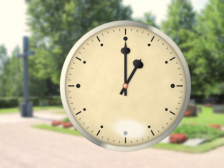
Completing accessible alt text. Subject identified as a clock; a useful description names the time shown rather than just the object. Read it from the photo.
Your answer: 1:00
